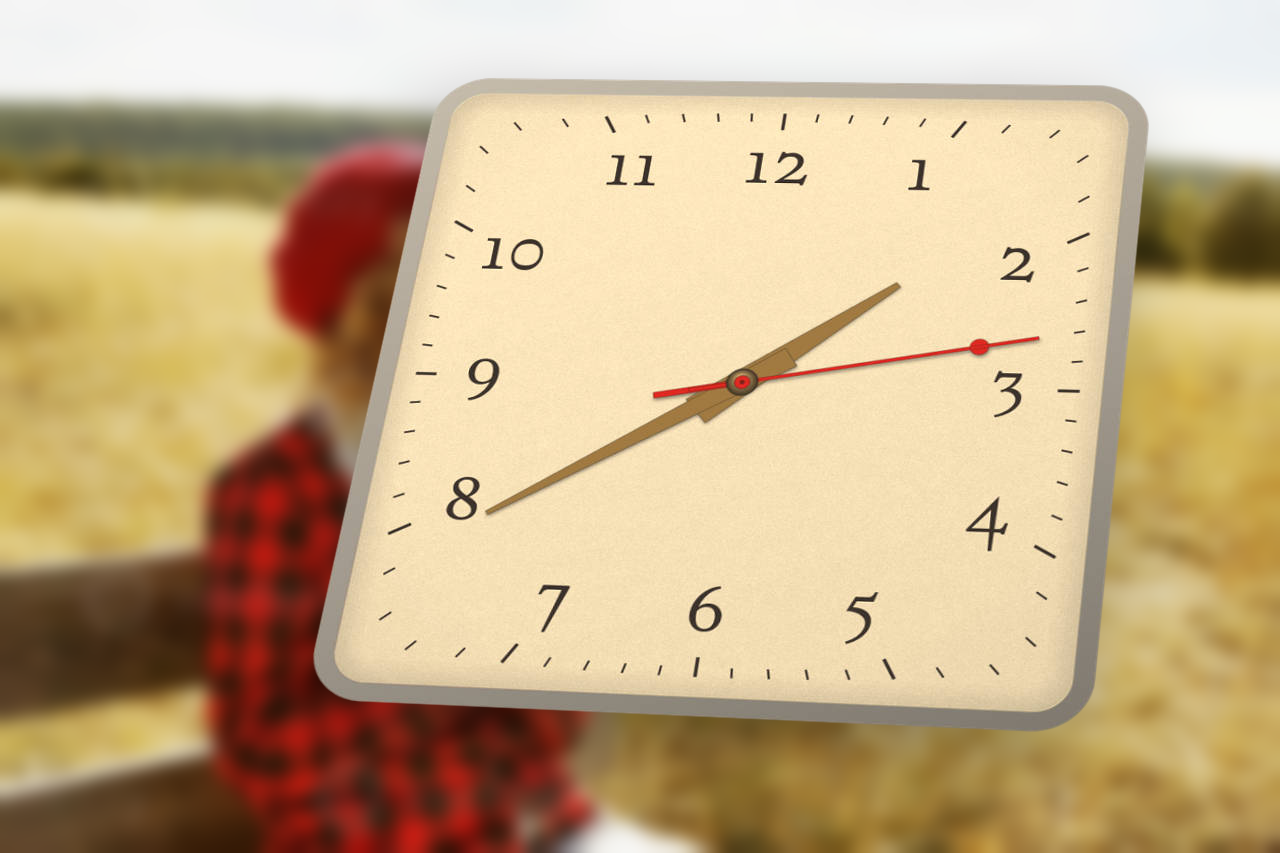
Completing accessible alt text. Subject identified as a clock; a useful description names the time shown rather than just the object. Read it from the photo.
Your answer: 1:39:13
